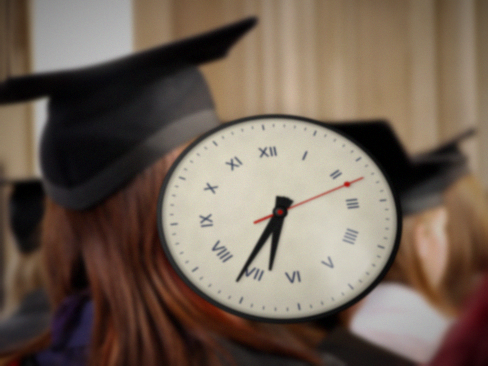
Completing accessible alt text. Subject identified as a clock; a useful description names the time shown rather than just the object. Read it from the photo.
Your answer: 6:36:12
